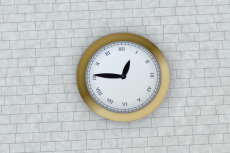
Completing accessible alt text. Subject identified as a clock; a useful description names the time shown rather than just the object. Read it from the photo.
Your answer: 12:46
